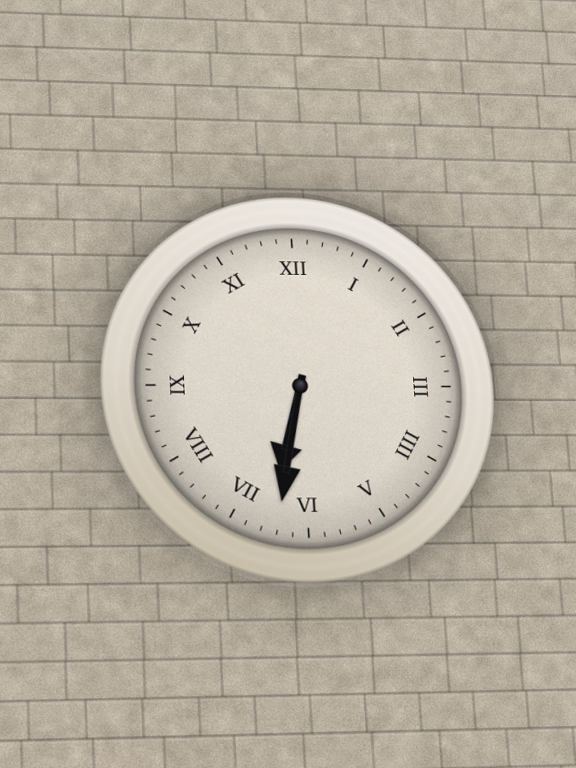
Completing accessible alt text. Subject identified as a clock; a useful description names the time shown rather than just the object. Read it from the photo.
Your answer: 6:32
